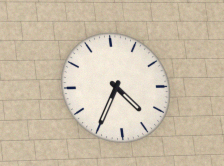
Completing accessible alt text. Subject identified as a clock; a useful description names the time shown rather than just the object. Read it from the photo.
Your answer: 4:35
